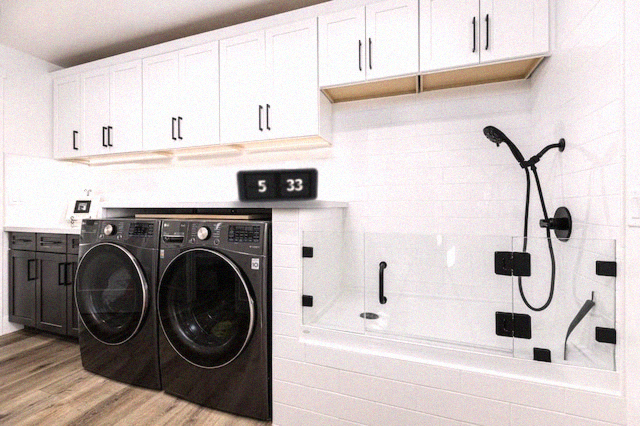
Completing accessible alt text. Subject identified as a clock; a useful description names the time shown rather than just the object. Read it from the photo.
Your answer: 5:33
